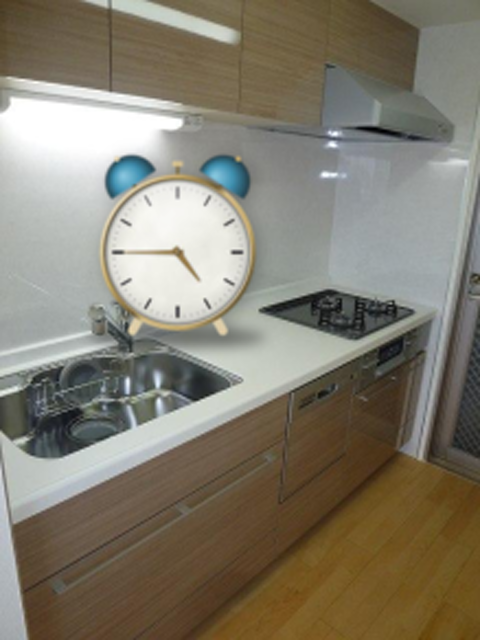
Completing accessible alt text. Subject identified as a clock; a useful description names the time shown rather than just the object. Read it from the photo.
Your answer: 4:45
